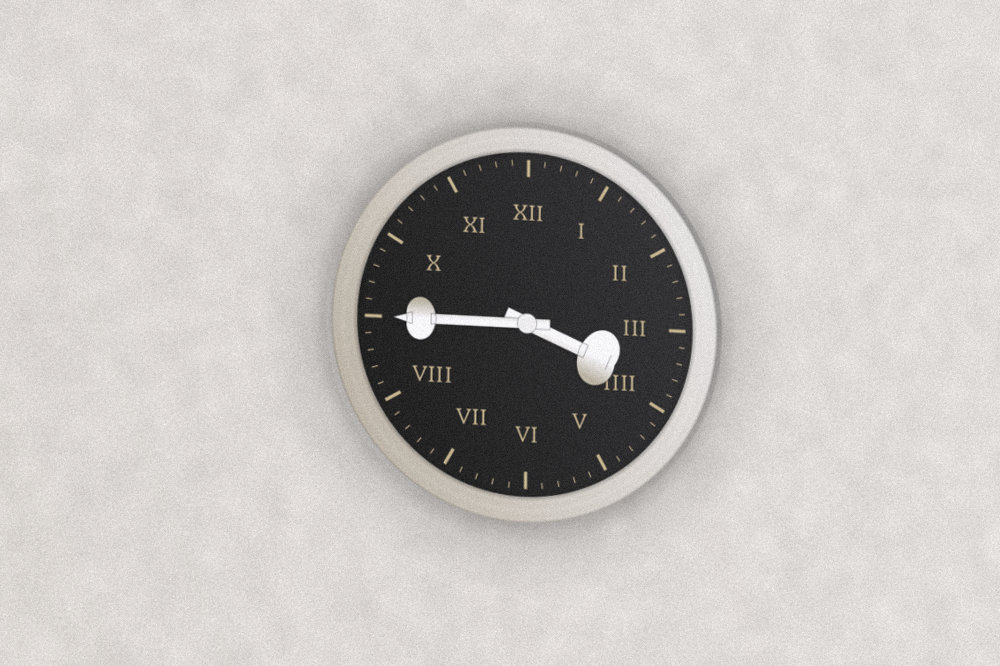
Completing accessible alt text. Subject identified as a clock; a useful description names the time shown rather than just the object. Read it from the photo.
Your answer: 3:45
